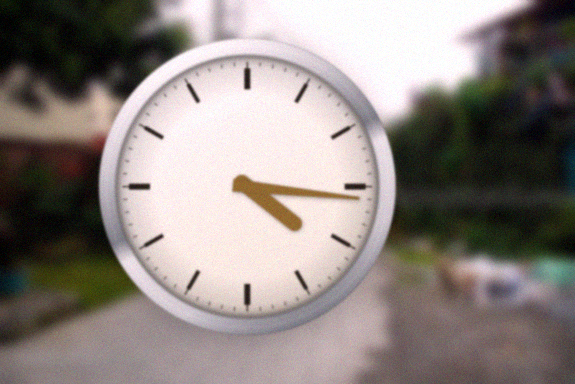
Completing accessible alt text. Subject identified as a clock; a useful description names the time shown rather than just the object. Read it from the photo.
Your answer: 4:16
